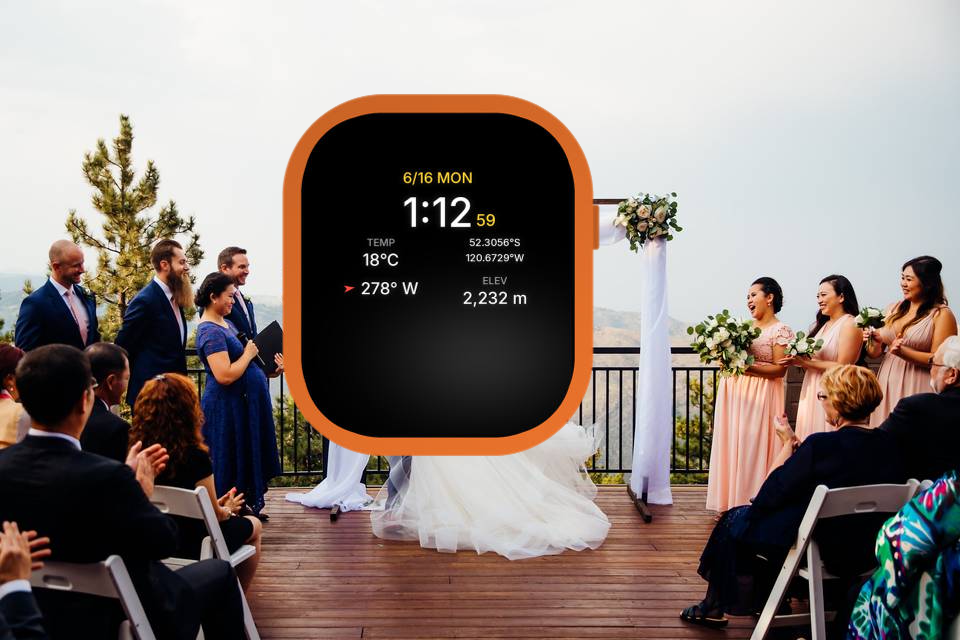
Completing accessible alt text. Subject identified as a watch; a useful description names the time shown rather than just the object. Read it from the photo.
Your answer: 1:12:59
